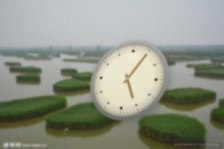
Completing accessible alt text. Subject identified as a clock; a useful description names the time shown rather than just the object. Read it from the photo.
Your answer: 5:05
